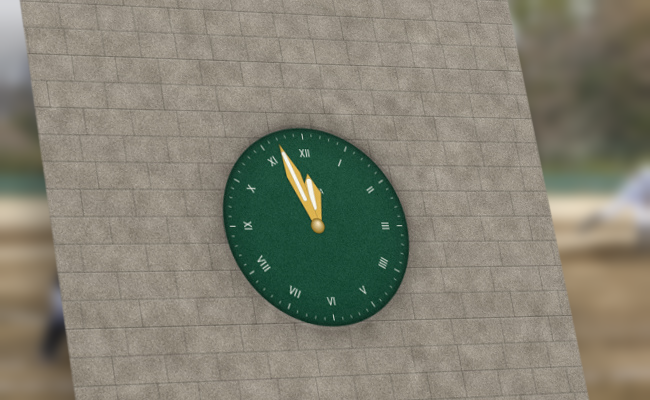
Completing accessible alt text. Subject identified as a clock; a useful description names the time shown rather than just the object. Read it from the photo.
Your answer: 11:57
